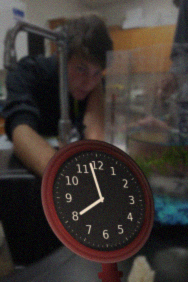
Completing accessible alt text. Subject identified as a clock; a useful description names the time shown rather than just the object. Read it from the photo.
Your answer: 7:58
